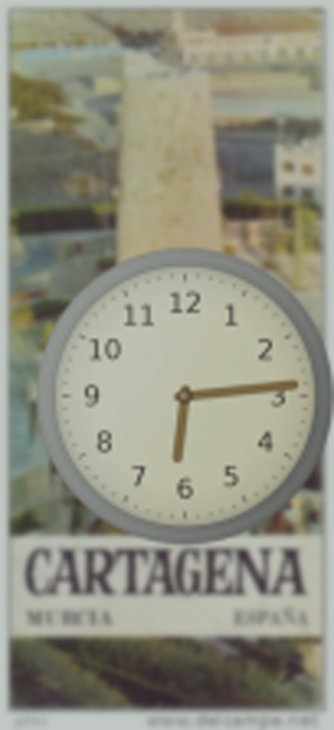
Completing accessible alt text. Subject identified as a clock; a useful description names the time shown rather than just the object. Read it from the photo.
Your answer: 6:14
